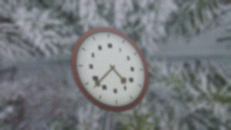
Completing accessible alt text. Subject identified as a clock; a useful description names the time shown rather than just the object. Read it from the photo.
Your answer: 4:38
